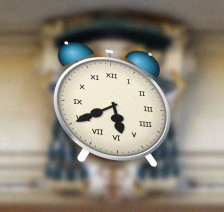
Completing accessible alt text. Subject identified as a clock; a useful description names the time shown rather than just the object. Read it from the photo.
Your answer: 5:40
